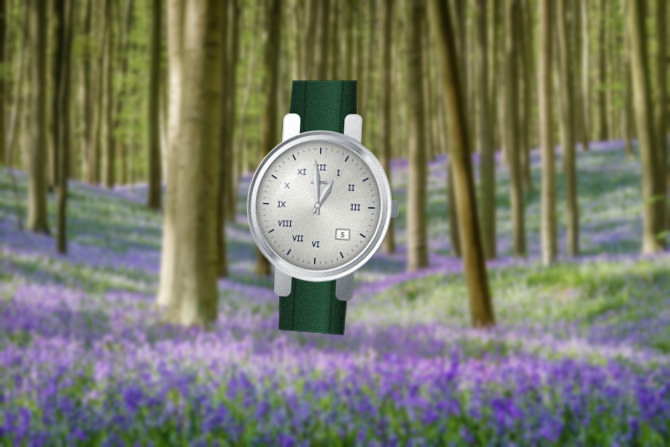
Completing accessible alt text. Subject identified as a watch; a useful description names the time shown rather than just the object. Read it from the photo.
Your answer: 12:59
